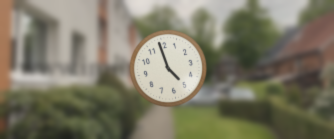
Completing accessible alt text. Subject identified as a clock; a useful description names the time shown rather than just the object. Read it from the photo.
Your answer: 4:59
